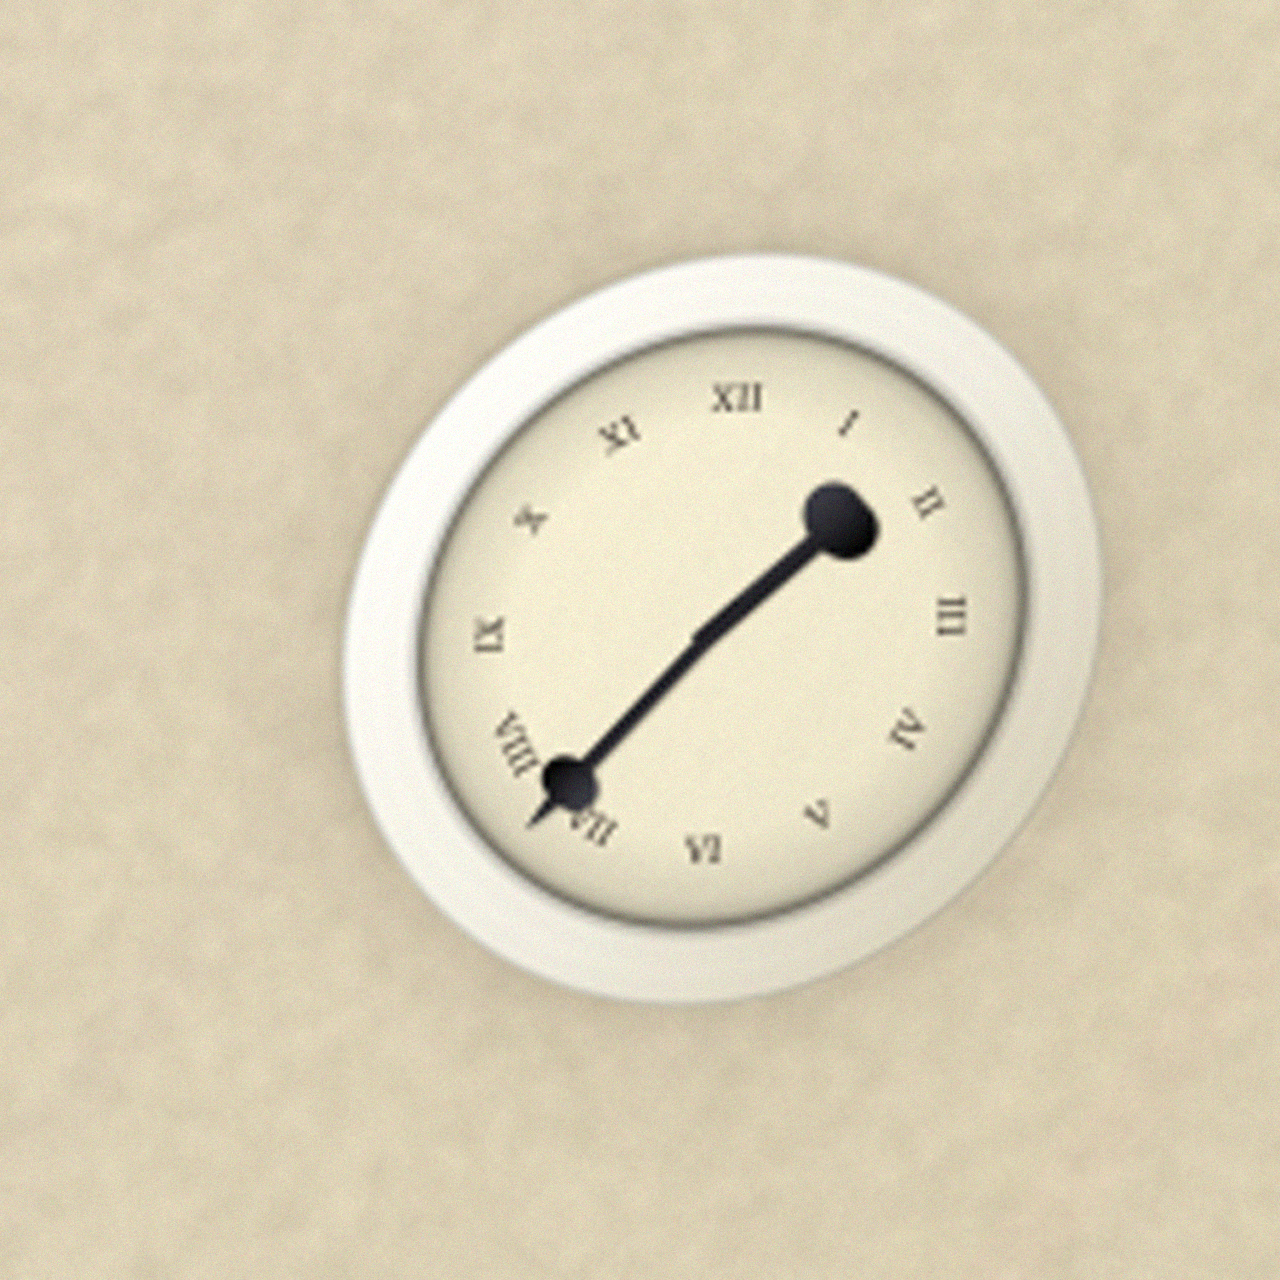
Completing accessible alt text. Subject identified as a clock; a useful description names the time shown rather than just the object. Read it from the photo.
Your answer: 1:37
